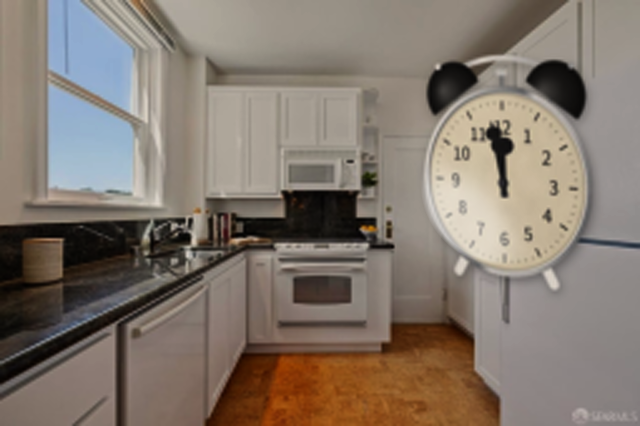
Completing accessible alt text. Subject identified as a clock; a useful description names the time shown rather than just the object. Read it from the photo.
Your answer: 11:58
